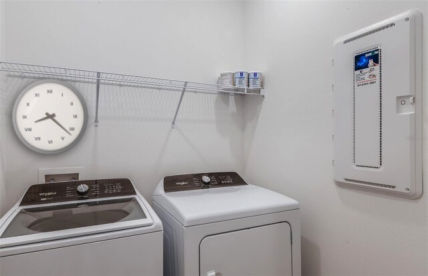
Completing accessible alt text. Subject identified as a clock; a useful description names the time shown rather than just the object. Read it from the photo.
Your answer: 8:22
